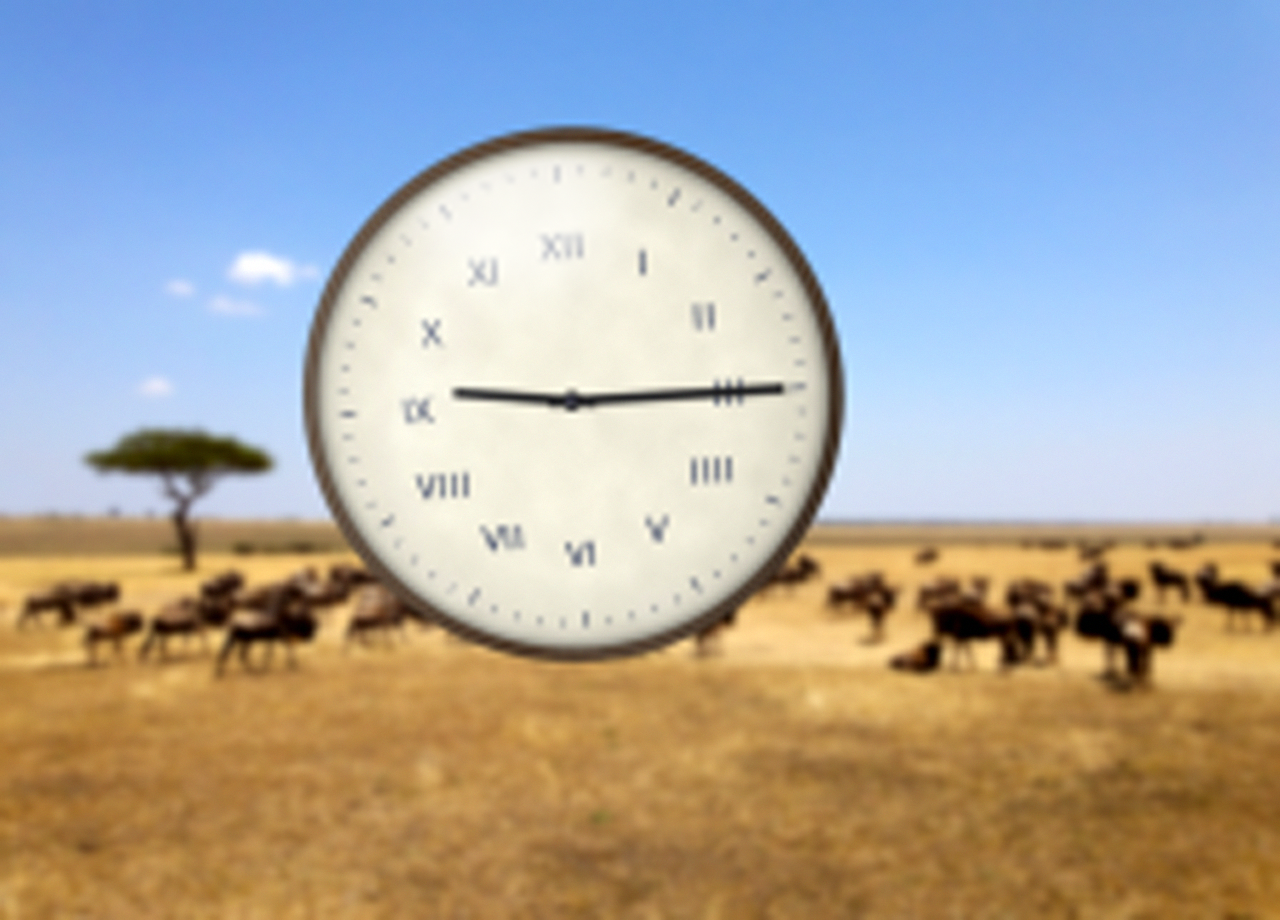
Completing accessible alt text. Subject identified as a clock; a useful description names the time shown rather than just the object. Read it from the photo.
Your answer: 9:15
